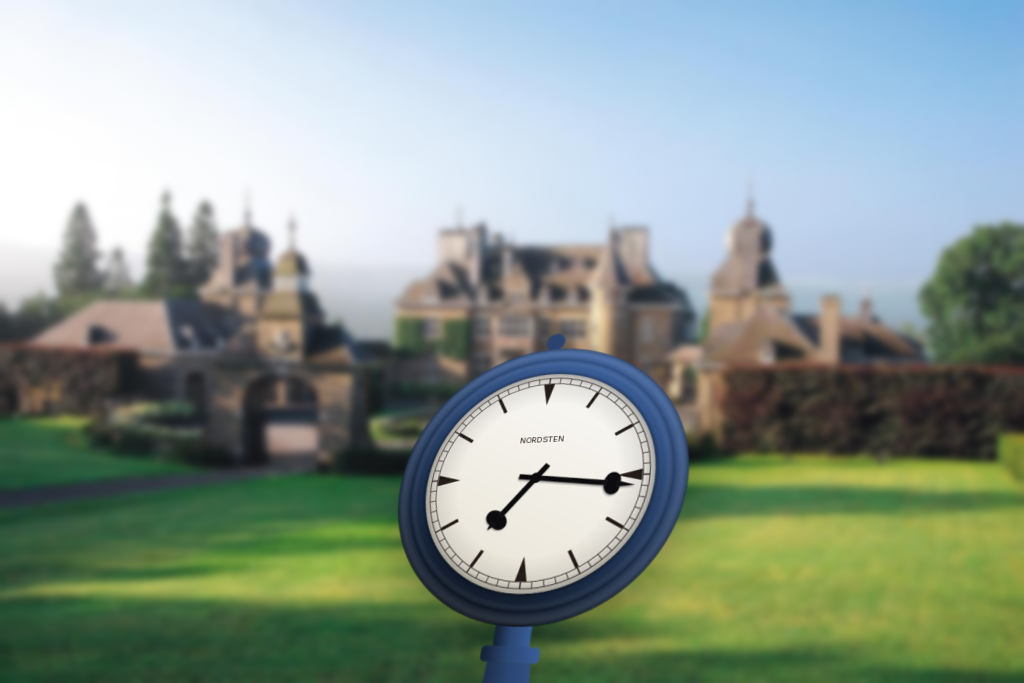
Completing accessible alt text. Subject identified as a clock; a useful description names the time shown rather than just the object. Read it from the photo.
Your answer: 7:16
